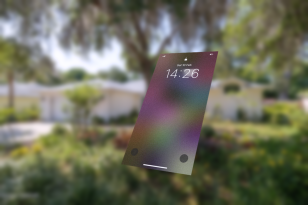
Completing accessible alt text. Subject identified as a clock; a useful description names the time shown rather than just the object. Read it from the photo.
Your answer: 14:26
